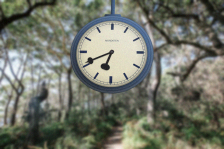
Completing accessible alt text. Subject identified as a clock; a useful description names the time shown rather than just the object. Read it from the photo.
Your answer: 6:41
